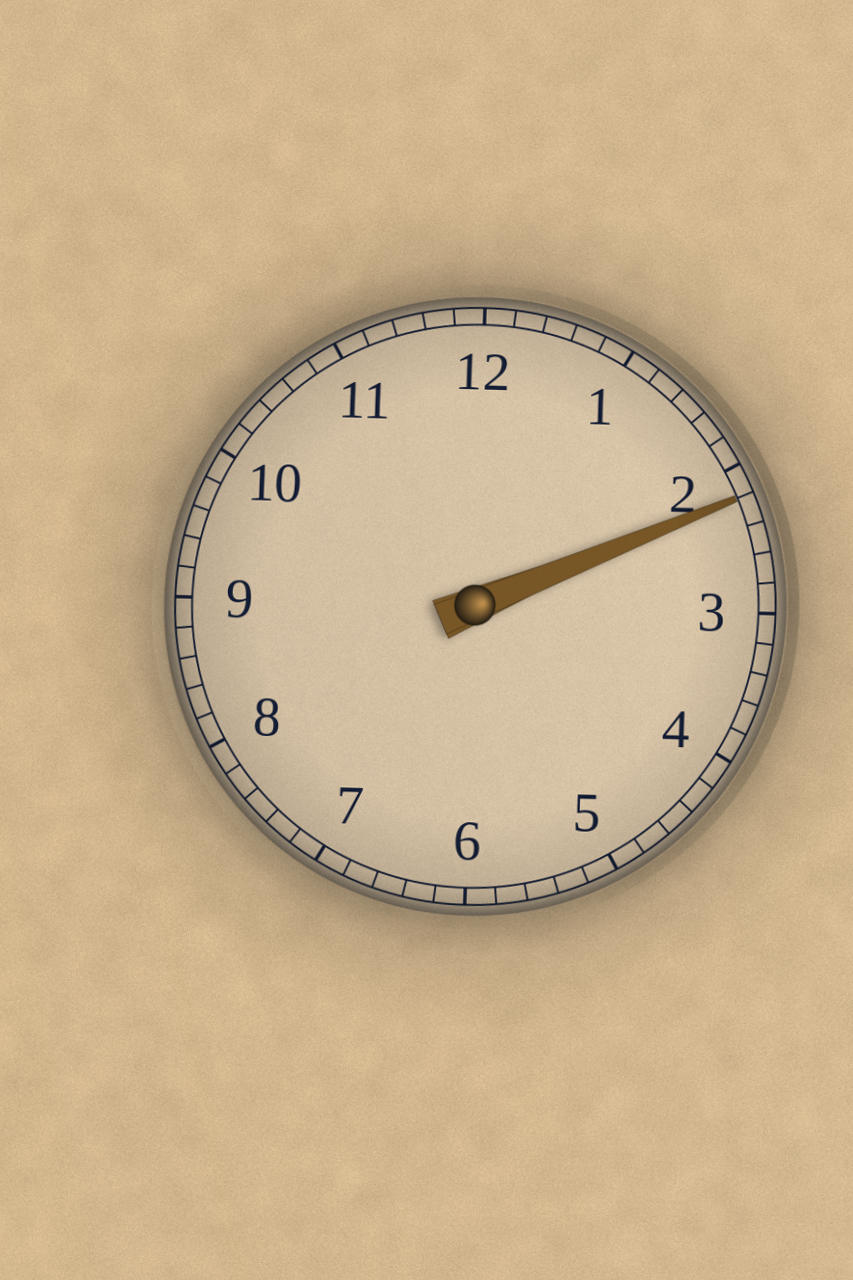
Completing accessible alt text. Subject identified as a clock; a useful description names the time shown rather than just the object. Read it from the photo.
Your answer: 2:11
